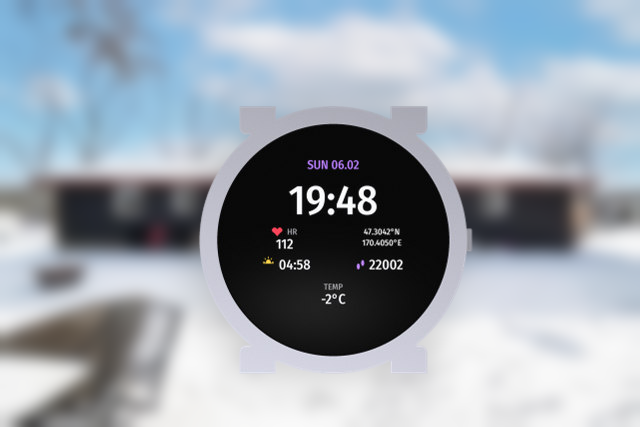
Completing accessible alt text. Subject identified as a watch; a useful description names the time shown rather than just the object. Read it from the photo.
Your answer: 19:48
